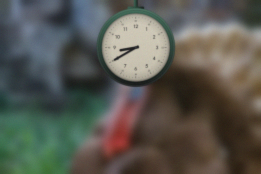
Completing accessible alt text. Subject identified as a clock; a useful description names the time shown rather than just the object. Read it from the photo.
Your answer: 8:40
